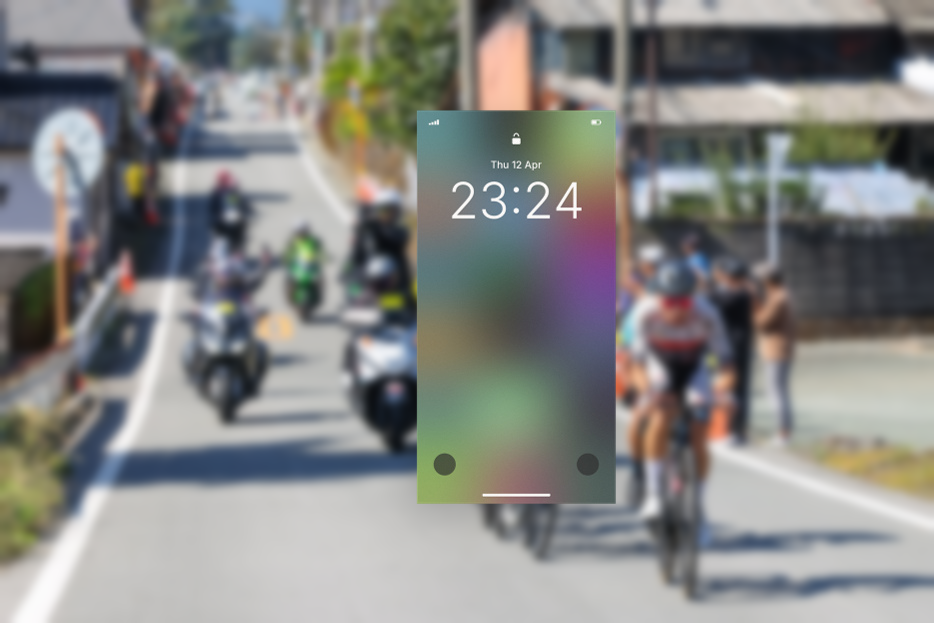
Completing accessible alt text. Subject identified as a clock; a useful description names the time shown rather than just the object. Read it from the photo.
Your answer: 23:24
